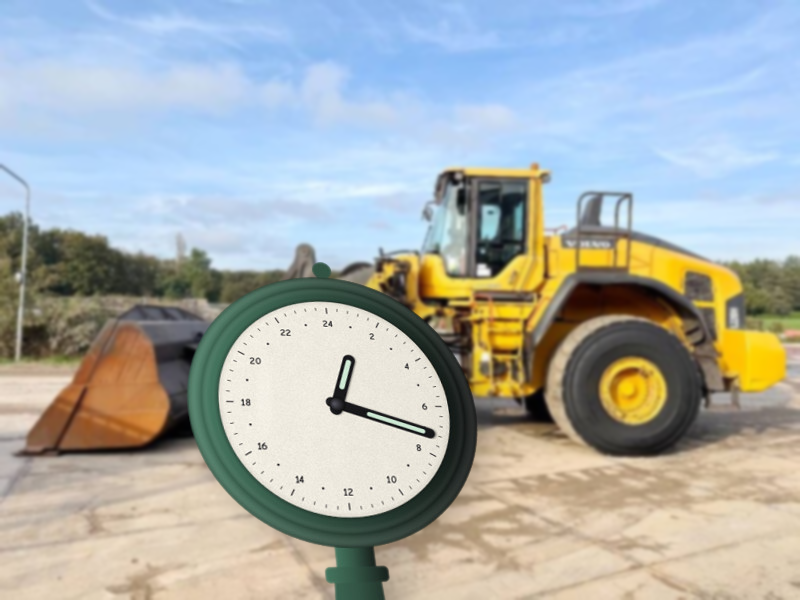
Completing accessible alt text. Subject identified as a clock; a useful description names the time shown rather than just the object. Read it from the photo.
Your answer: 1:18
